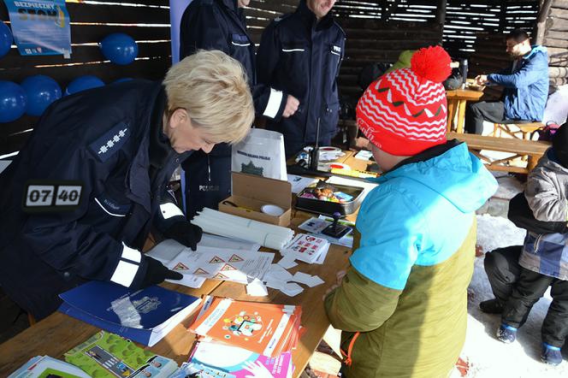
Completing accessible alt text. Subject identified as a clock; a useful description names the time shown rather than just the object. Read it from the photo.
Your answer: 7:40
